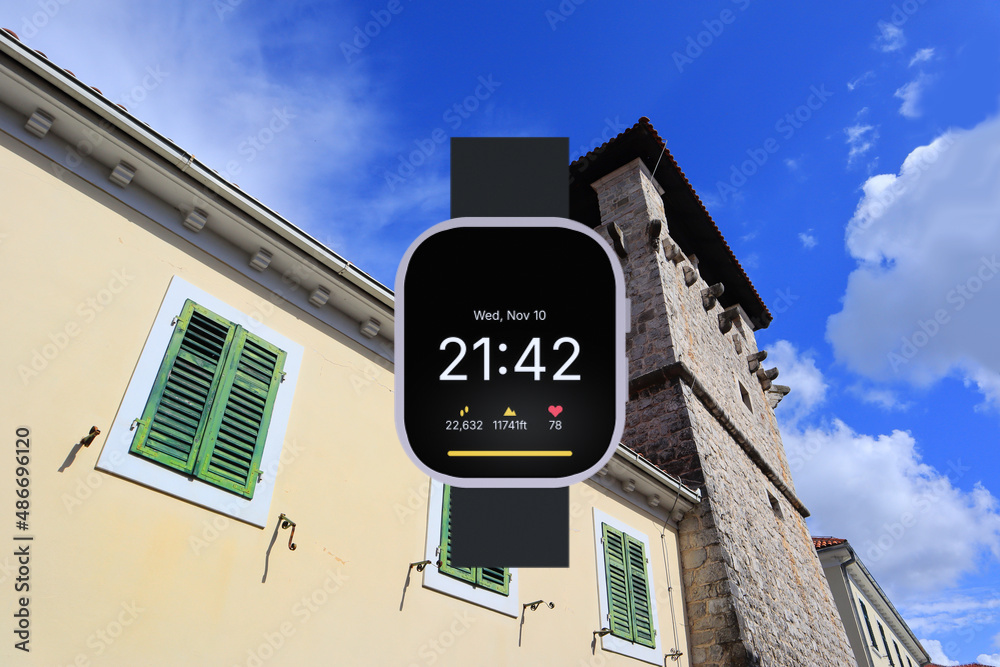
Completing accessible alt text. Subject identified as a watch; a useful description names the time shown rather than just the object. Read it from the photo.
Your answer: 21:42
